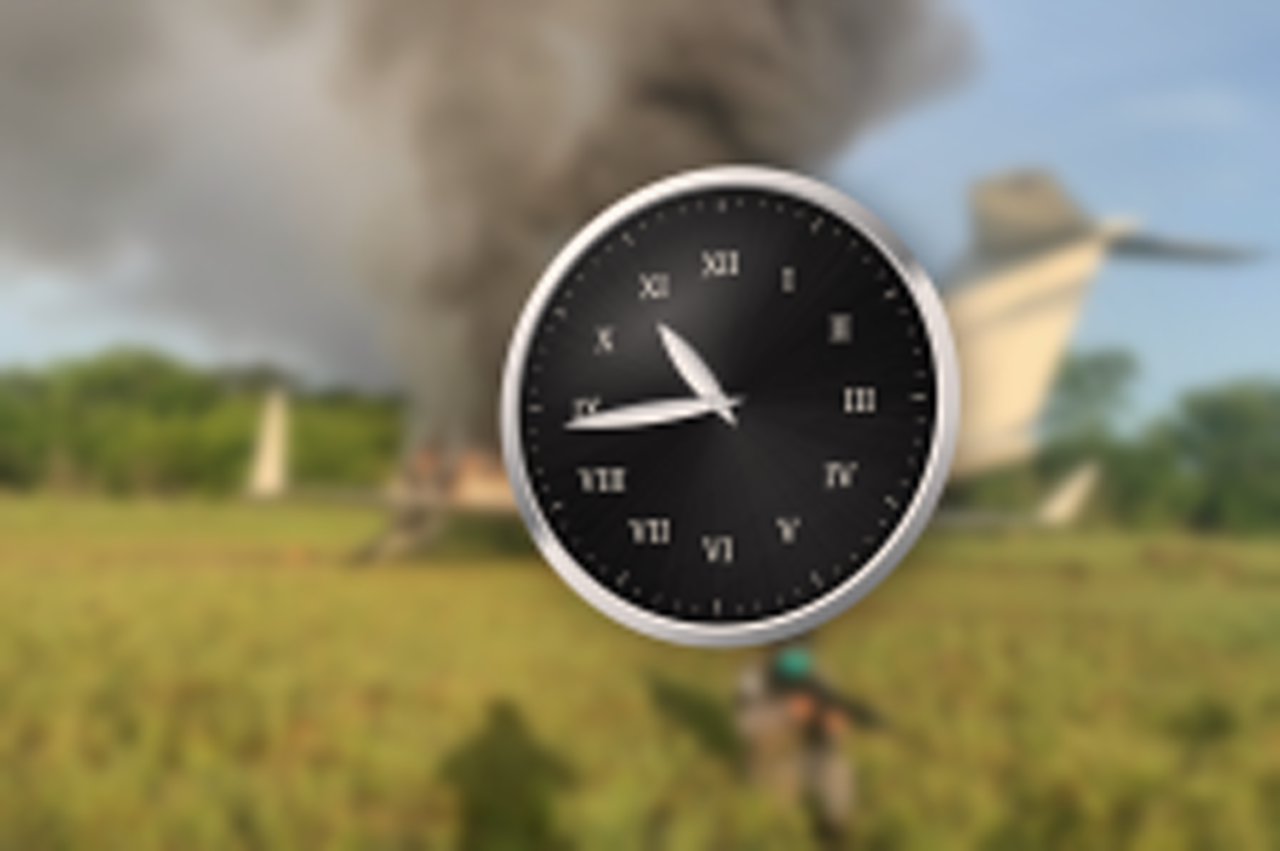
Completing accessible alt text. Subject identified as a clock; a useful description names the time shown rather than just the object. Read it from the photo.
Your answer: 10:44
